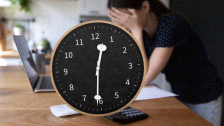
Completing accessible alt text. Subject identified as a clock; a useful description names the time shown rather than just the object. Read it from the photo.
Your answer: 12:31
